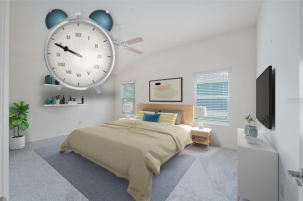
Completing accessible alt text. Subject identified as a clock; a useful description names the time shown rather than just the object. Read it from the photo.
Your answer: 9:49
